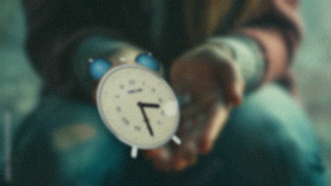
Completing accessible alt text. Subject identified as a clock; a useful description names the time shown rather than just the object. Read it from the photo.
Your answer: 3:30
